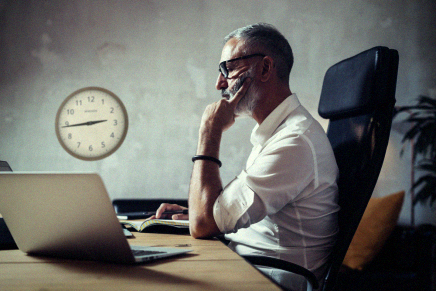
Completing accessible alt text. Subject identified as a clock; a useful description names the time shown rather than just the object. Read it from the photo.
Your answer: 2:44
